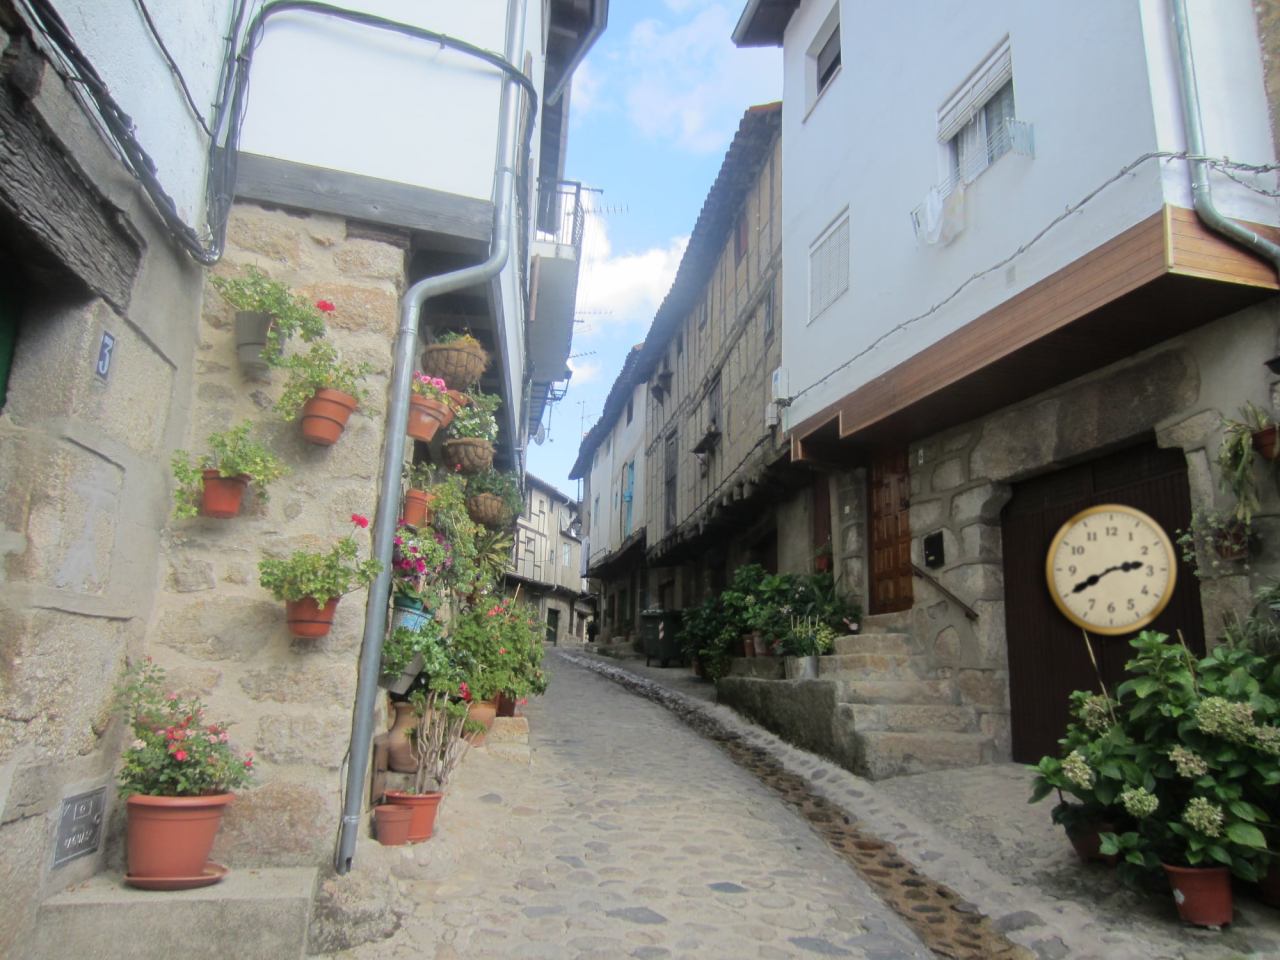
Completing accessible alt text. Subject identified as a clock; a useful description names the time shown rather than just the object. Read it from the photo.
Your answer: 2:40
